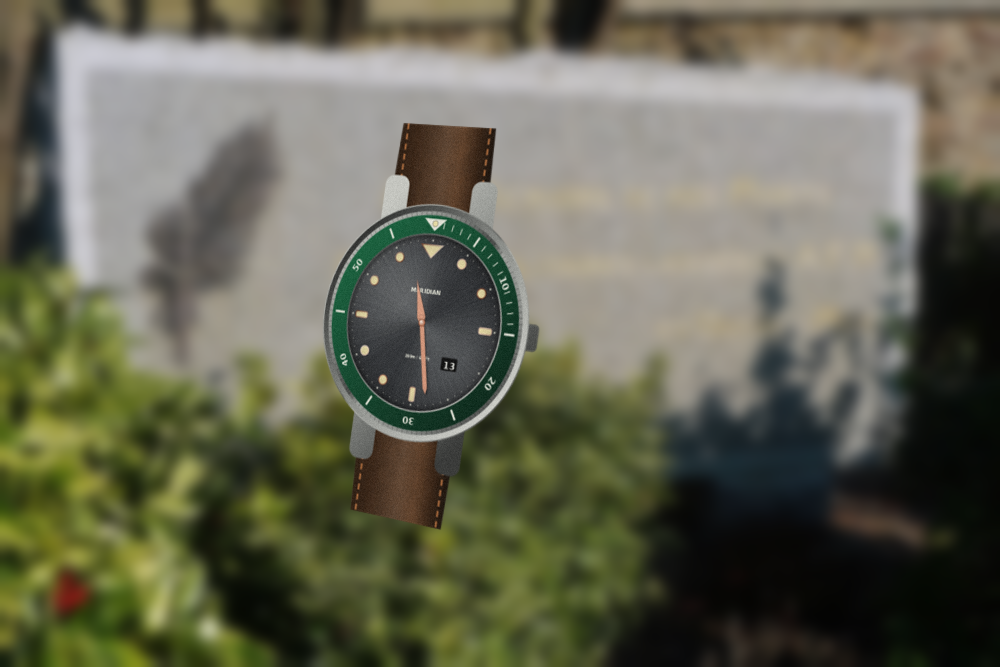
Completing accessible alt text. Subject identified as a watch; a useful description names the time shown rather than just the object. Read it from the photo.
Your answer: 11:28
